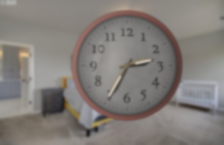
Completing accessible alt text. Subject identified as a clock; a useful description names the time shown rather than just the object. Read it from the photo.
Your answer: 2:35
